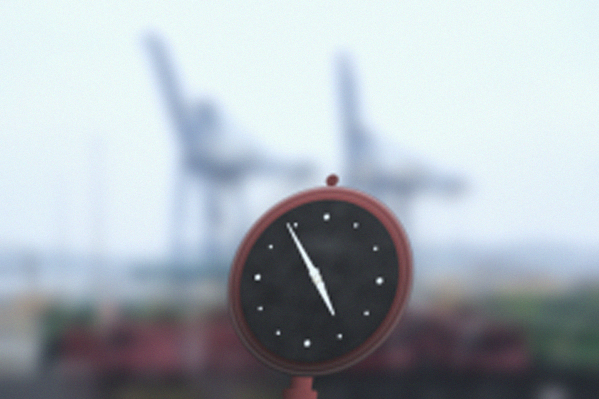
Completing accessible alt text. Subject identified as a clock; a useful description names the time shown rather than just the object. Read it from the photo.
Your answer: 4:54
